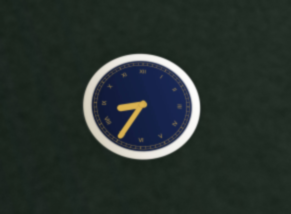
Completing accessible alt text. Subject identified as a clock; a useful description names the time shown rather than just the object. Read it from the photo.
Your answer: 8:35
